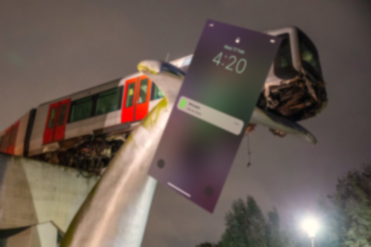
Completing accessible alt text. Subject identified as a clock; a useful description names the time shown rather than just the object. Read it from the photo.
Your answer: 4:20
